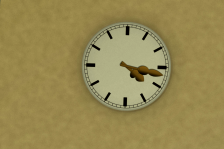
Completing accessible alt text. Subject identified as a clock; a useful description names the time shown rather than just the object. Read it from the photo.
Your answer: 4:17
